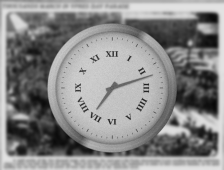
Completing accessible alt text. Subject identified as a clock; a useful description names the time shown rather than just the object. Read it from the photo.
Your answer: 7:12
